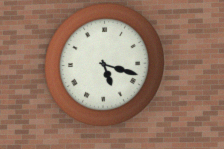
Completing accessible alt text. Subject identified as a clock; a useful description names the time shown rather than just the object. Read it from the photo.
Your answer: 5:18
